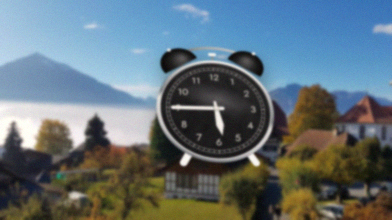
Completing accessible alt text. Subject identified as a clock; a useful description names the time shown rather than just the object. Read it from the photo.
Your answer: 5:45
